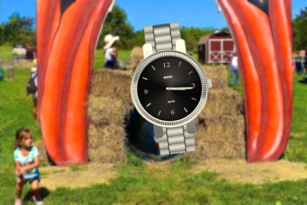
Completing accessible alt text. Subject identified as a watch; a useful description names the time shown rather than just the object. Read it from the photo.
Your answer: 3:16
